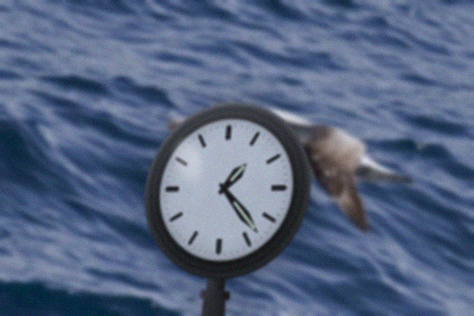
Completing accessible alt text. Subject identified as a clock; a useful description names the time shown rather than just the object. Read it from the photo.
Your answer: 1:23
